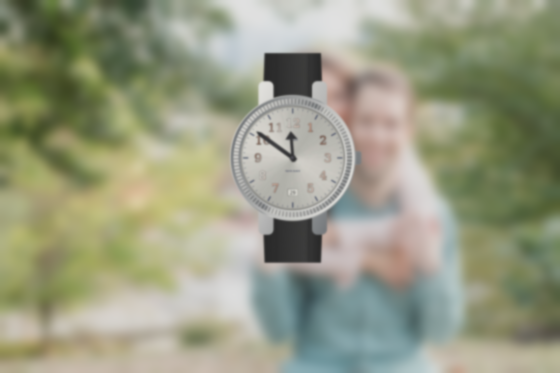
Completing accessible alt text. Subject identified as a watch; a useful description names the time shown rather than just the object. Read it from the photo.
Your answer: 11:51
